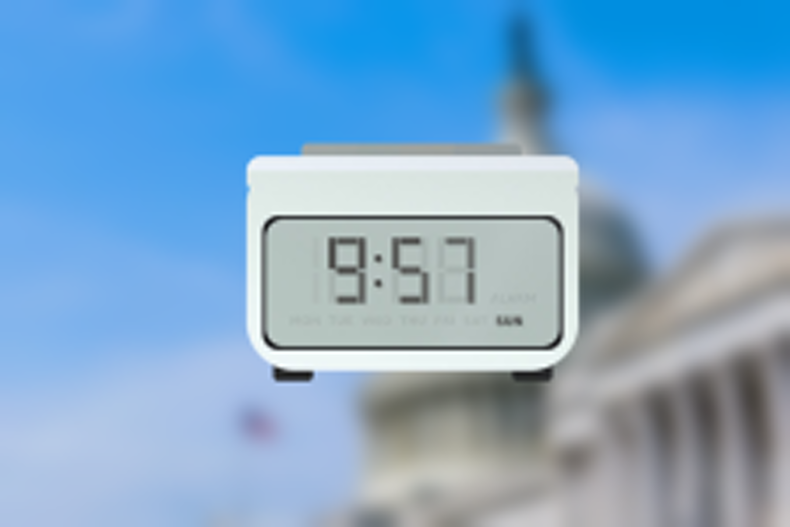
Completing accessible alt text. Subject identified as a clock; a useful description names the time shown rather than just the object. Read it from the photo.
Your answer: 9:57
